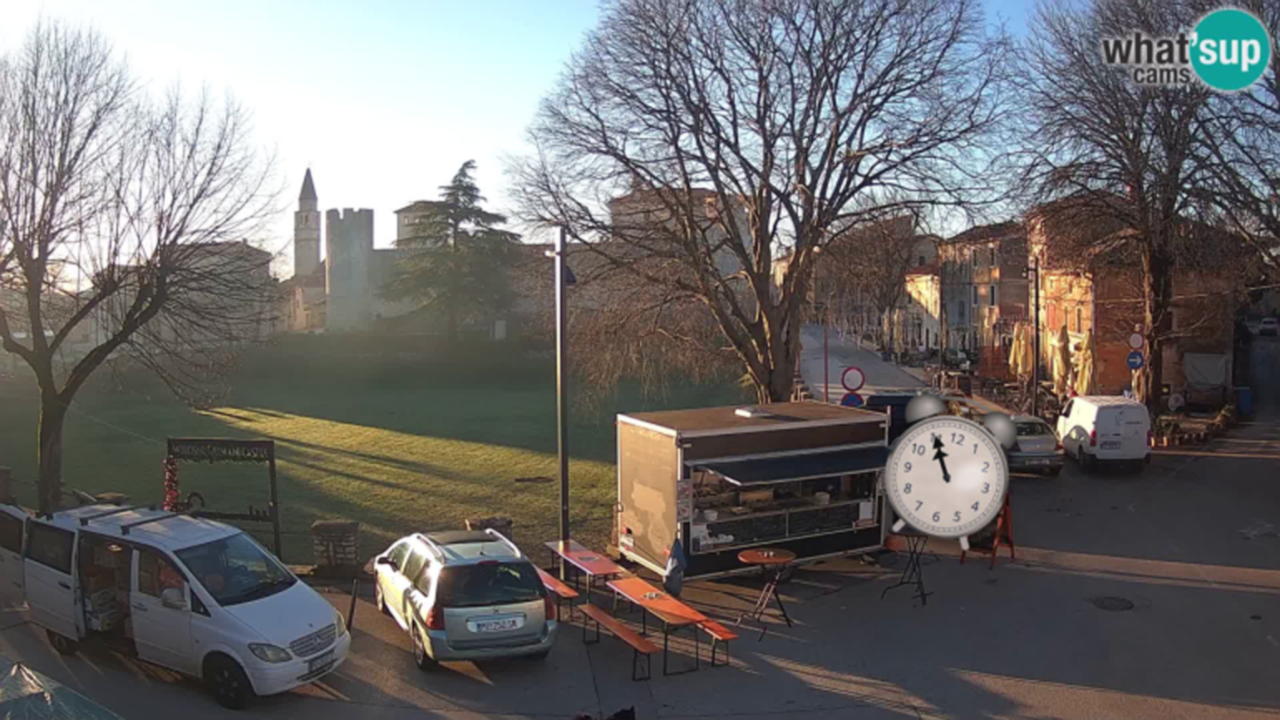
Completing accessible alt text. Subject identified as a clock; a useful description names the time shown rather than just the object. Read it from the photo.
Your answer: 10:55
